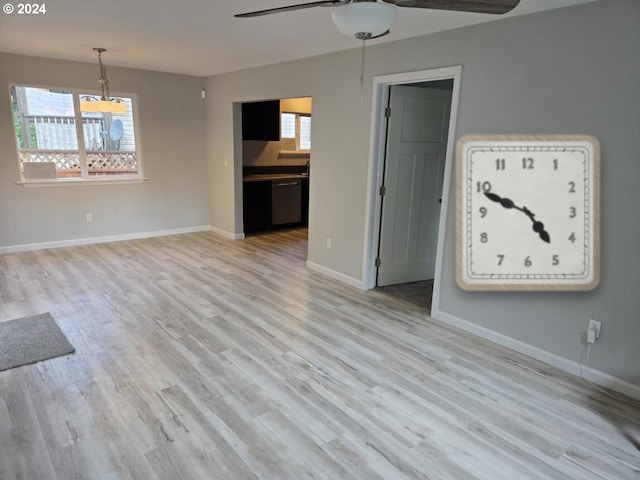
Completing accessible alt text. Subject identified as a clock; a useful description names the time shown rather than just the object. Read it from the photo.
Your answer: 4:49
